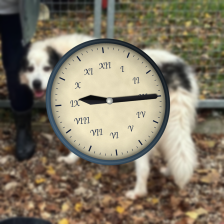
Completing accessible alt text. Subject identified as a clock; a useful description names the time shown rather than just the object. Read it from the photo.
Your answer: 9:15
